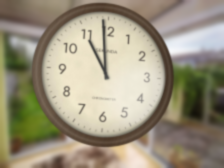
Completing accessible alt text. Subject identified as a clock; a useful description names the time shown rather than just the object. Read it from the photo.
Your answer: 10:59
